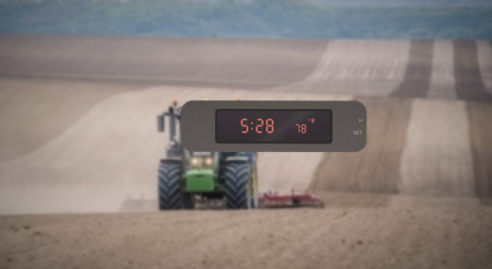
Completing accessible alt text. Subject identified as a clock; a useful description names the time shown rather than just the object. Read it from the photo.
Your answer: 5:28
